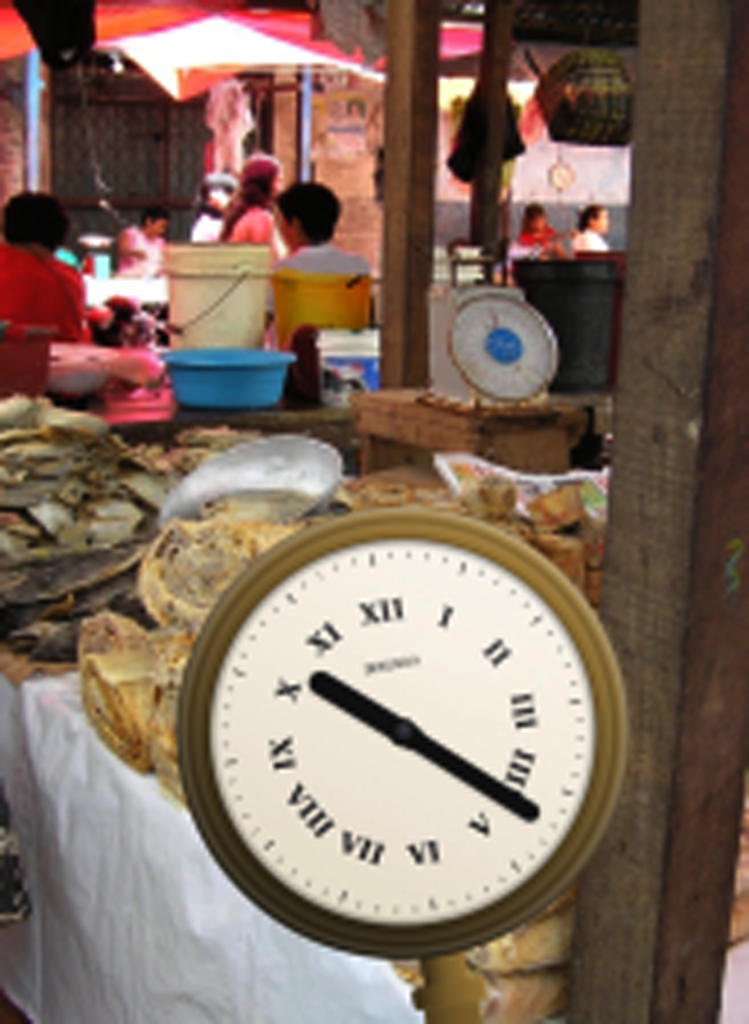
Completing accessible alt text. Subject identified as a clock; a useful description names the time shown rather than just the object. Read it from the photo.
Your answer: 10:22
